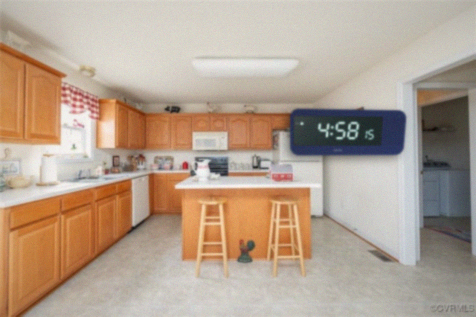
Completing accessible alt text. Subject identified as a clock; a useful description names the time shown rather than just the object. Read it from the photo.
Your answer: 4:58
